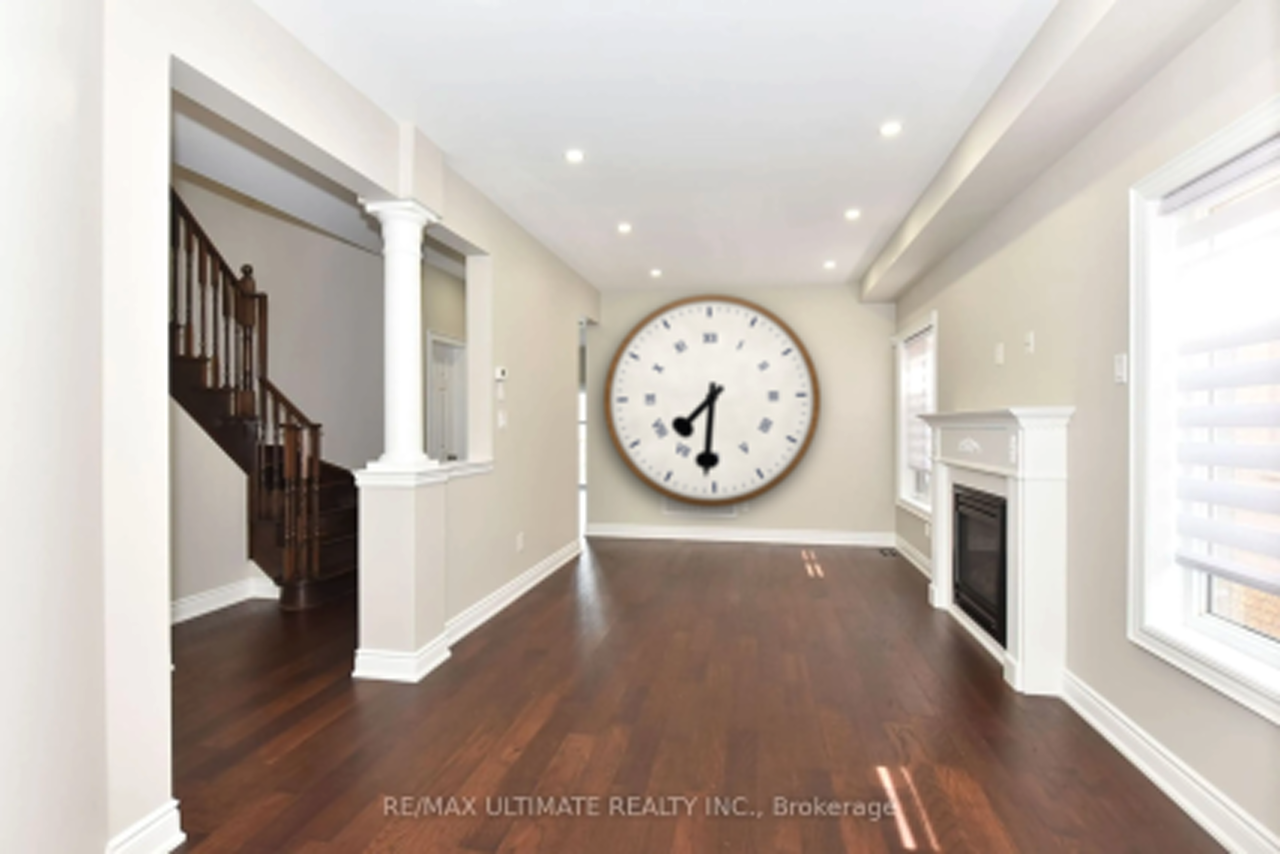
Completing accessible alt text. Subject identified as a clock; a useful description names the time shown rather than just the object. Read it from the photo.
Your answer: 7:31
